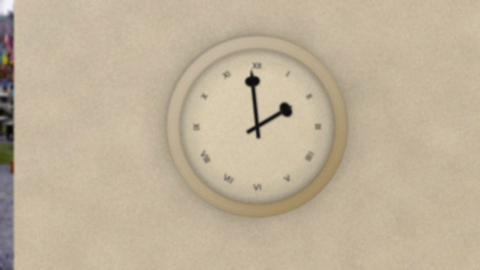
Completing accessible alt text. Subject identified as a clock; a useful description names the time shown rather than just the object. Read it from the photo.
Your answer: 1:59
